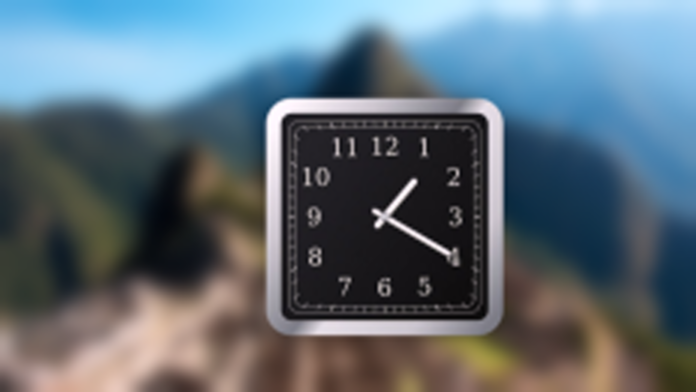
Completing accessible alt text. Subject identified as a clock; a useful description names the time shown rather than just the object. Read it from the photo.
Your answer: 1:20
